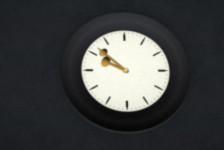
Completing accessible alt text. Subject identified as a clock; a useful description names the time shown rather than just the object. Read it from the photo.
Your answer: 9:52
